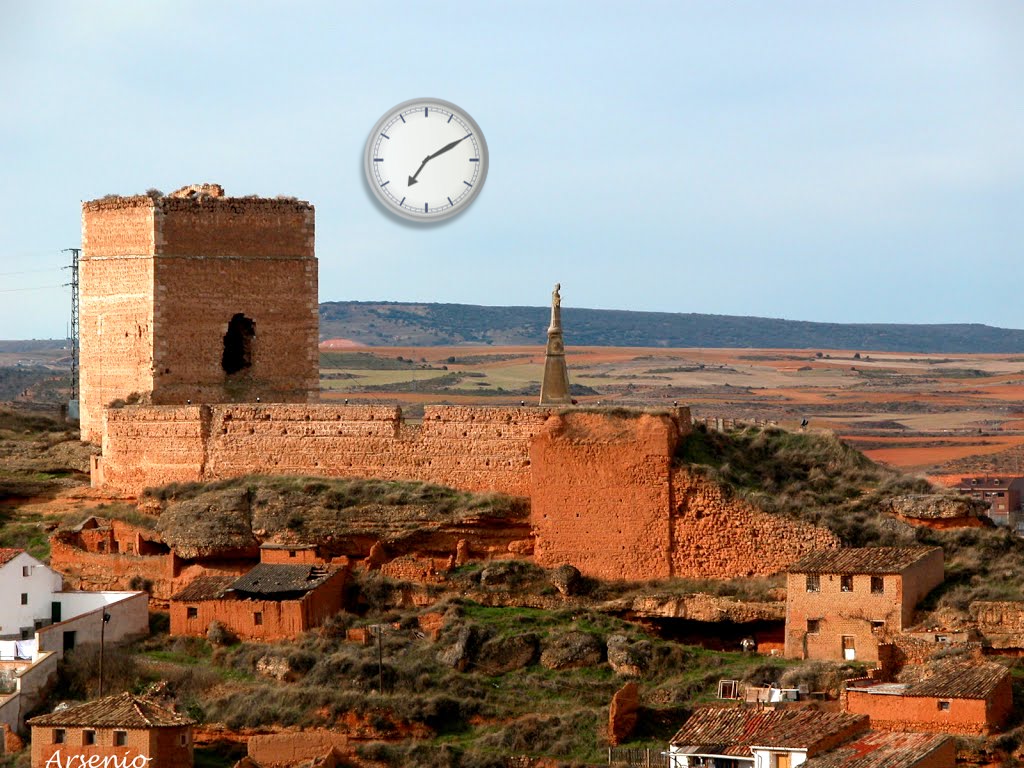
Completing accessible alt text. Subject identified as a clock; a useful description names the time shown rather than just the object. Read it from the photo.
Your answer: 7:10
